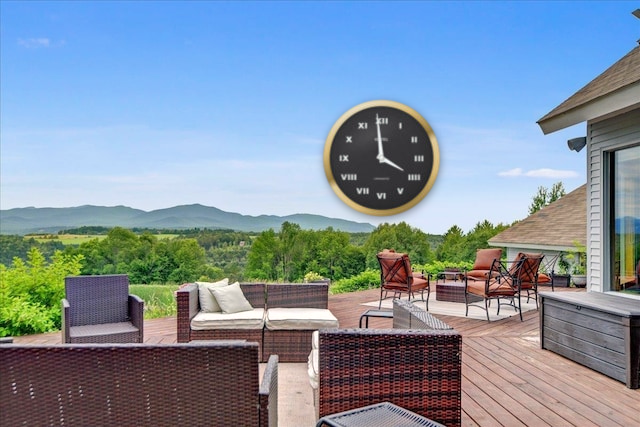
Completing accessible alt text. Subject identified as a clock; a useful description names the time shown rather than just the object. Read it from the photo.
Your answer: 3:59
